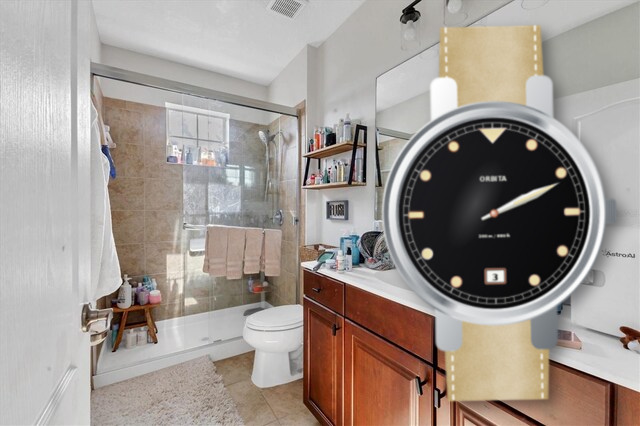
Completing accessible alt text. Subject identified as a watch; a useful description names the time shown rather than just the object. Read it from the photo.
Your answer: 2:11
